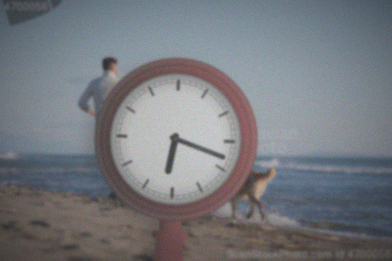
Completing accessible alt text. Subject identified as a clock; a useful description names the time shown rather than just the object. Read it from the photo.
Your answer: 6:18
